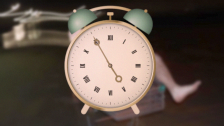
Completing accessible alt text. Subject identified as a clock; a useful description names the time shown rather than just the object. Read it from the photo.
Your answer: 4:55
